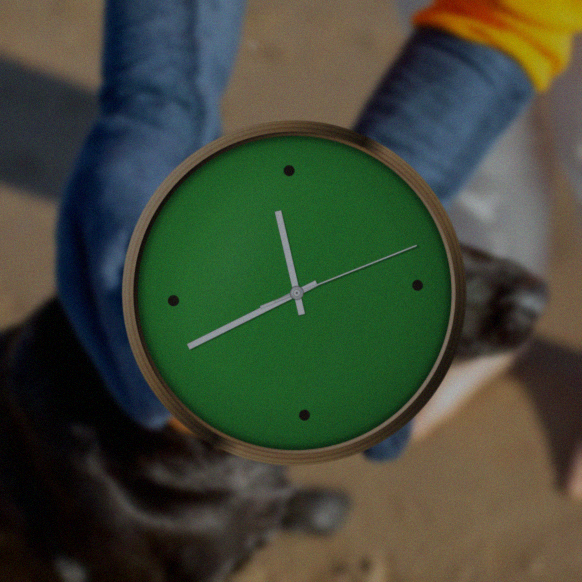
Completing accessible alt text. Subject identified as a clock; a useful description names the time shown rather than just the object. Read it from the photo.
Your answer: 11:41:12
